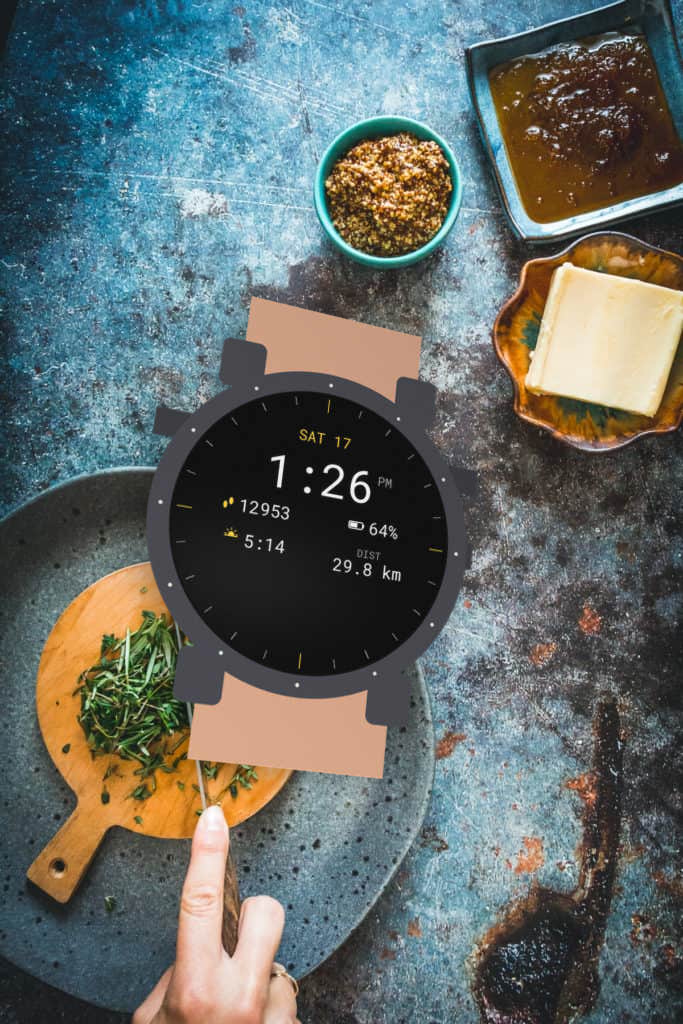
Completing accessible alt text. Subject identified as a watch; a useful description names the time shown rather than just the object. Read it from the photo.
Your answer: 1:26
